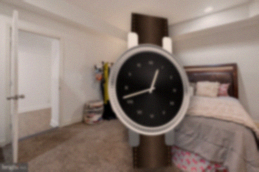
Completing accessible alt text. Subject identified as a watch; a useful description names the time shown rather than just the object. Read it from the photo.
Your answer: 12:42
